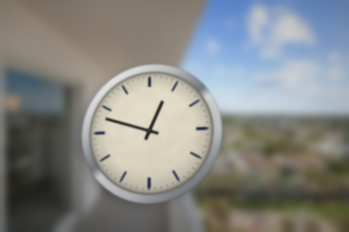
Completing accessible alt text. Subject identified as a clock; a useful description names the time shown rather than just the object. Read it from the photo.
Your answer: 12:48
